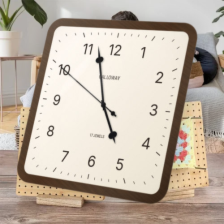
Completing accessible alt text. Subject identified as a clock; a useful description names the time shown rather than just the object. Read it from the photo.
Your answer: 4:56:50
